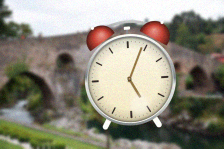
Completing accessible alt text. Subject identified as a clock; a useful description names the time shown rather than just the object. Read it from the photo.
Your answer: 5:04
